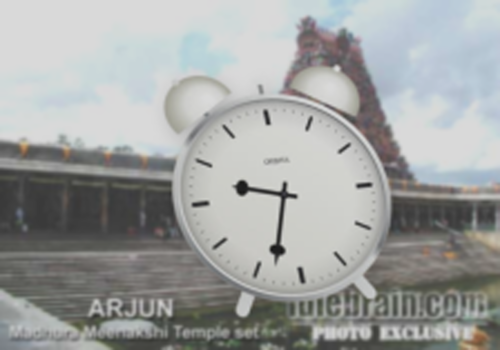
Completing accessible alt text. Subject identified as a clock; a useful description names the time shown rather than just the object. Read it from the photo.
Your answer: 9:33
